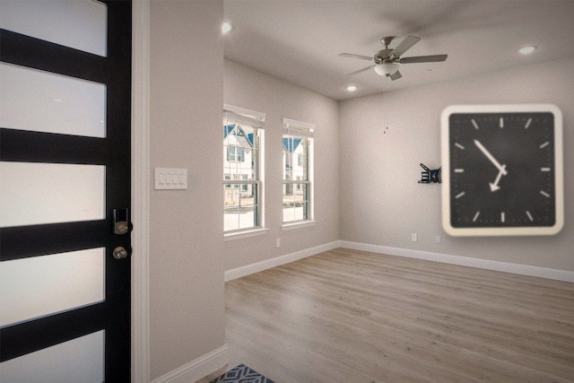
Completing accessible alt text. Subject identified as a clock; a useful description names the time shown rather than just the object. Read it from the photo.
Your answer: 6:53
